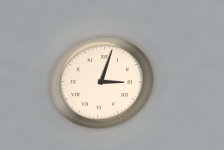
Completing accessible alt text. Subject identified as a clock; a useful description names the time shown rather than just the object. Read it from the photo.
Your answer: 3:02
